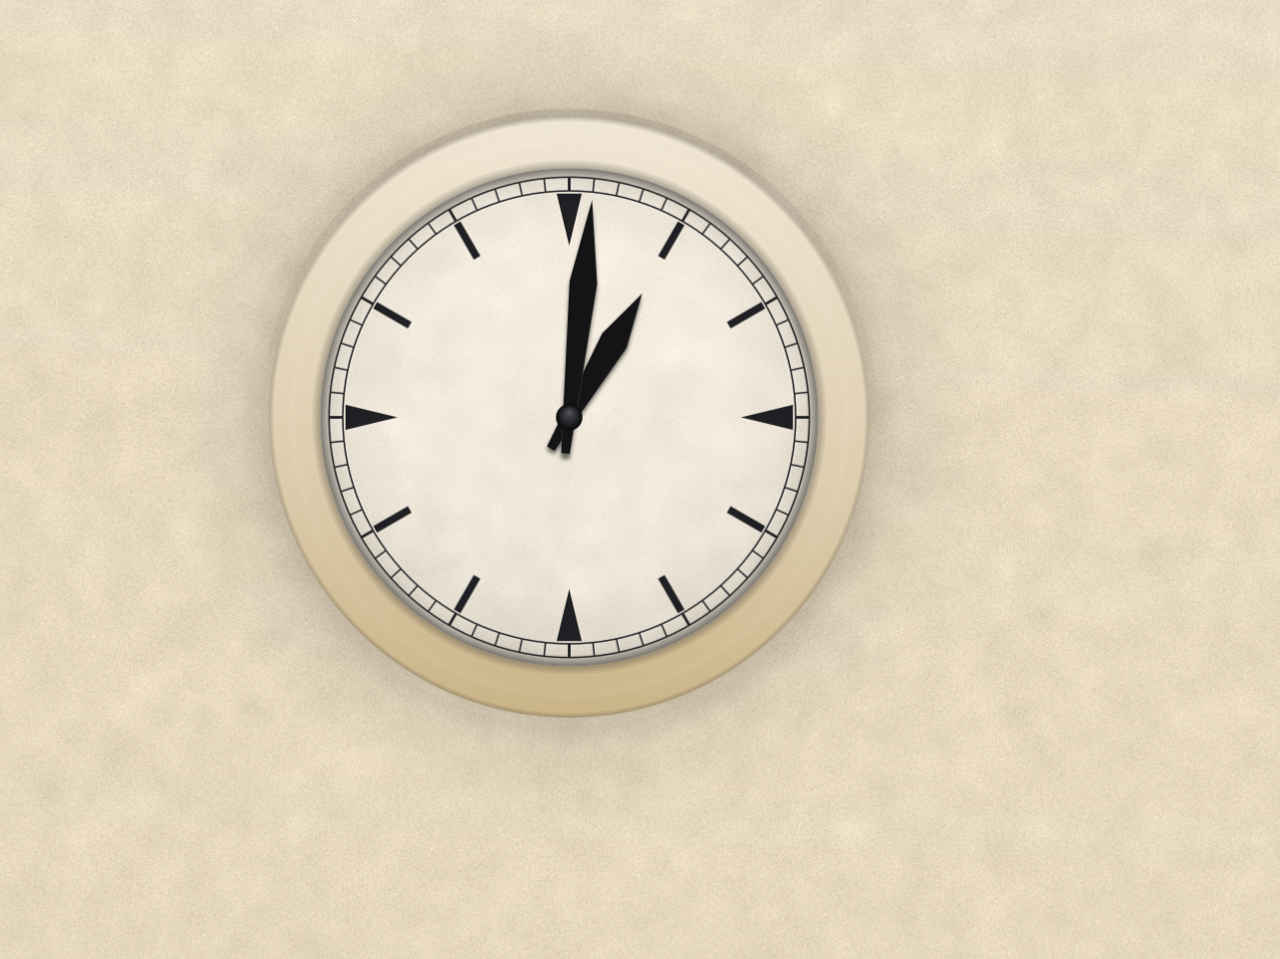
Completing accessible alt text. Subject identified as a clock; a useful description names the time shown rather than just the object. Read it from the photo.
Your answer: 1:01
